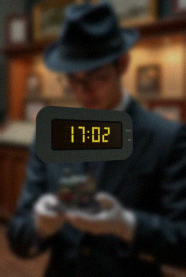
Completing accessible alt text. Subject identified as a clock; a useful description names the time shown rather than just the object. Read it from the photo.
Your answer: 17:02
